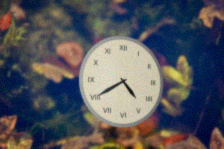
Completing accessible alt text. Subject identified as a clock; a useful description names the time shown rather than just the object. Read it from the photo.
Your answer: 4:40
